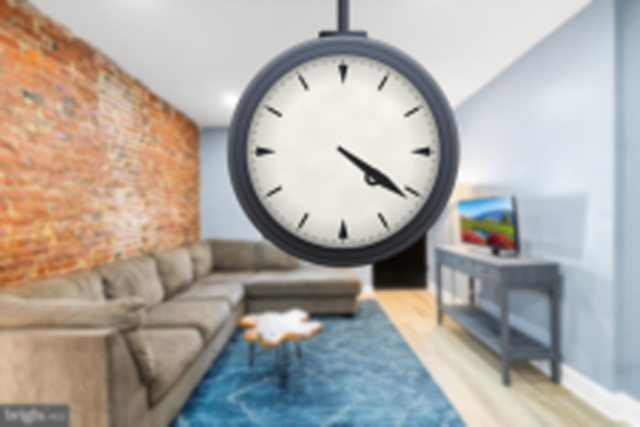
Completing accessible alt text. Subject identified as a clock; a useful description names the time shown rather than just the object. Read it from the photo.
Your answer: 4:21
